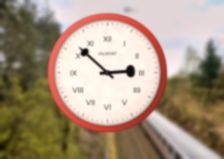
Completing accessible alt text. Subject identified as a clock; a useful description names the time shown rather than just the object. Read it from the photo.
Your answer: 2:52
